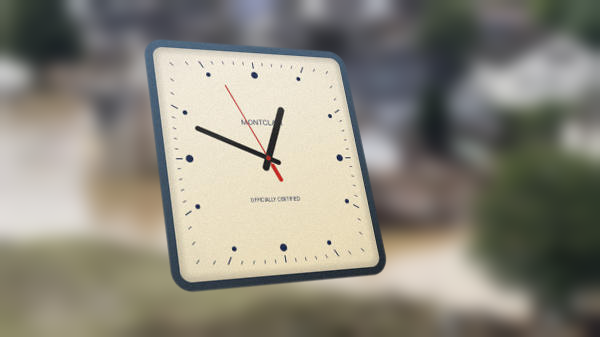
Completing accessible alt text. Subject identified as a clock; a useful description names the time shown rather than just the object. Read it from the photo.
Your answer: 12:48:56
